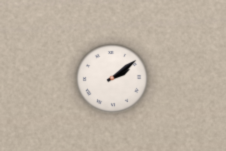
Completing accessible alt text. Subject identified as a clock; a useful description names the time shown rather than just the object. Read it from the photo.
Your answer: 2:09
